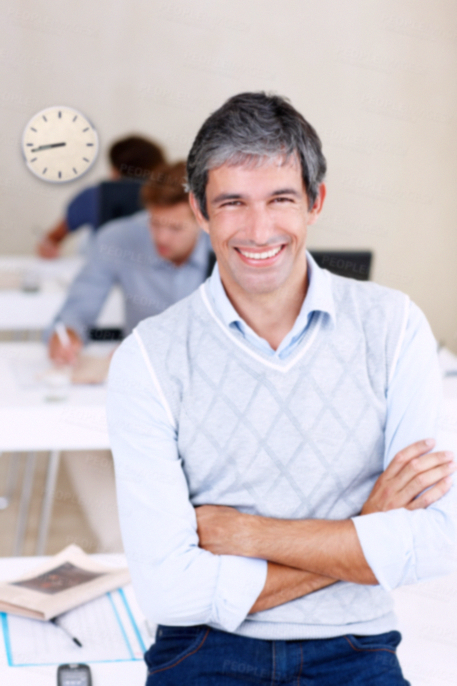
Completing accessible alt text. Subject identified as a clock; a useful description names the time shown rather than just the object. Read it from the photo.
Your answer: 8:43
